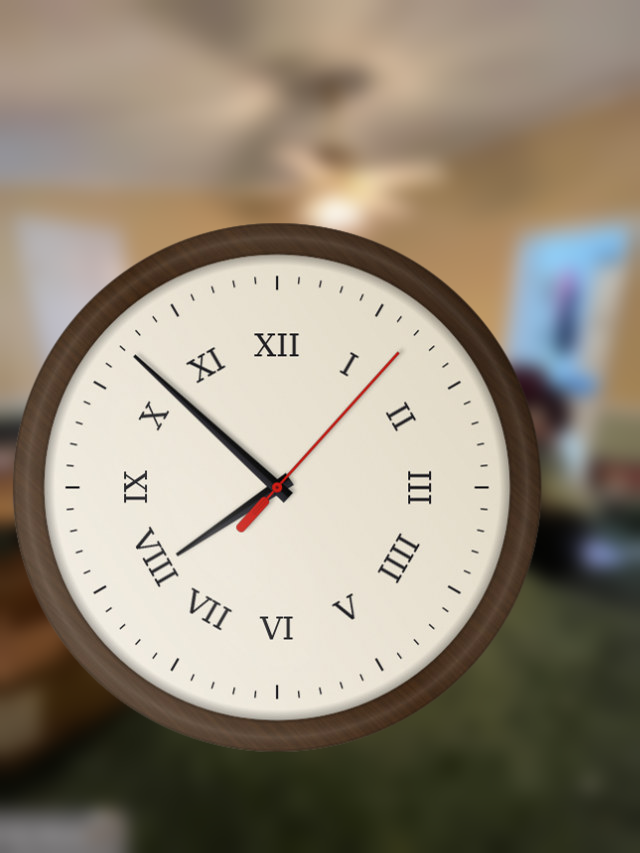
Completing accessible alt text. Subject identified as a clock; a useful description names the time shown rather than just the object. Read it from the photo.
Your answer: 7:52:07
